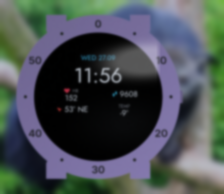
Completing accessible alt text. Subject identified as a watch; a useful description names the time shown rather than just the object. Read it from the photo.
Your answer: 11:56
